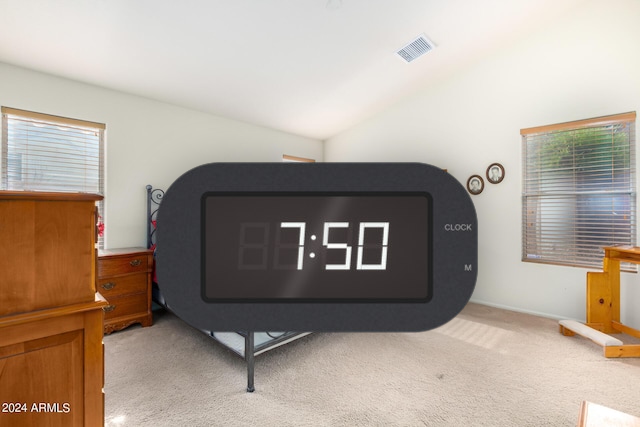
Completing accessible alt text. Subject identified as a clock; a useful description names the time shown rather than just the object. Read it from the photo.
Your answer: 7:50
